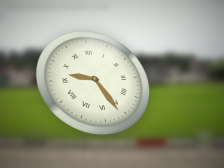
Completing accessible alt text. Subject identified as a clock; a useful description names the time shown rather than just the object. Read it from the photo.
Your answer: 9:26
